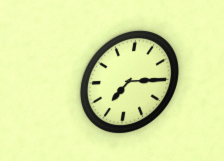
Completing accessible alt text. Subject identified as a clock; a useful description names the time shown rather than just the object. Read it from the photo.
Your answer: 7:15
